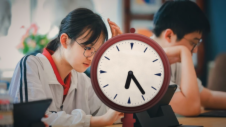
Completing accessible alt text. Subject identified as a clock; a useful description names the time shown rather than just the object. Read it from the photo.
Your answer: 6:24
